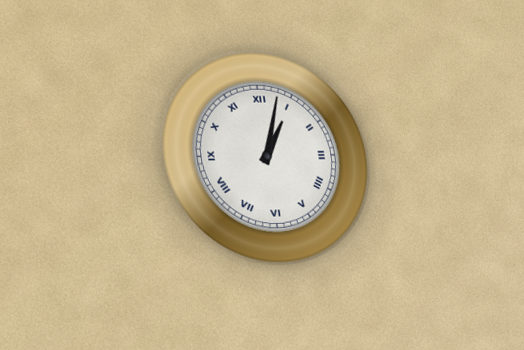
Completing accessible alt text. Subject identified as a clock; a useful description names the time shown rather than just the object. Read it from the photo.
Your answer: 1:03
